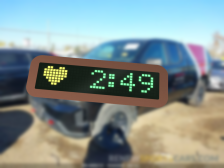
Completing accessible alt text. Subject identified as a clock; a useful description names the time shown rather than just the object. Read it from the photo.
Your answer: 2:49
